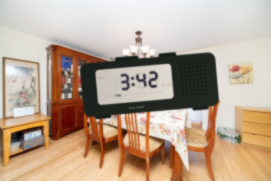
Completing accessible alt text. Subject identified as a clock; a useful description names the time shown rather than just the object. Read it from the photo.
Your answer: 3:42
